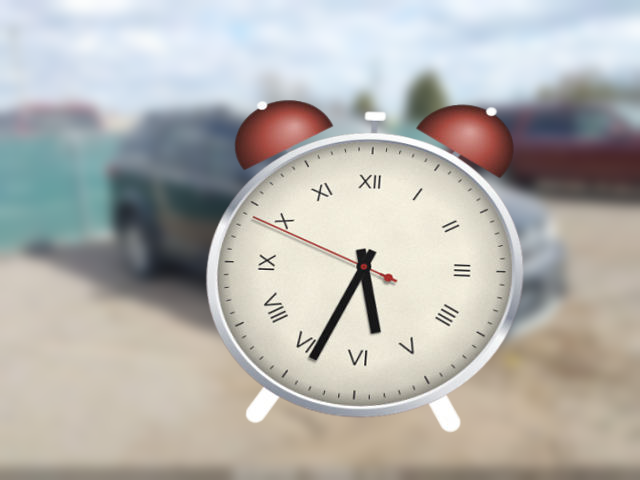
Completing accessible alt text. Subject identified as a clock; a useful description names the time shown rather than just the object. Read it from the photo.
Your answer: 5:33:49
